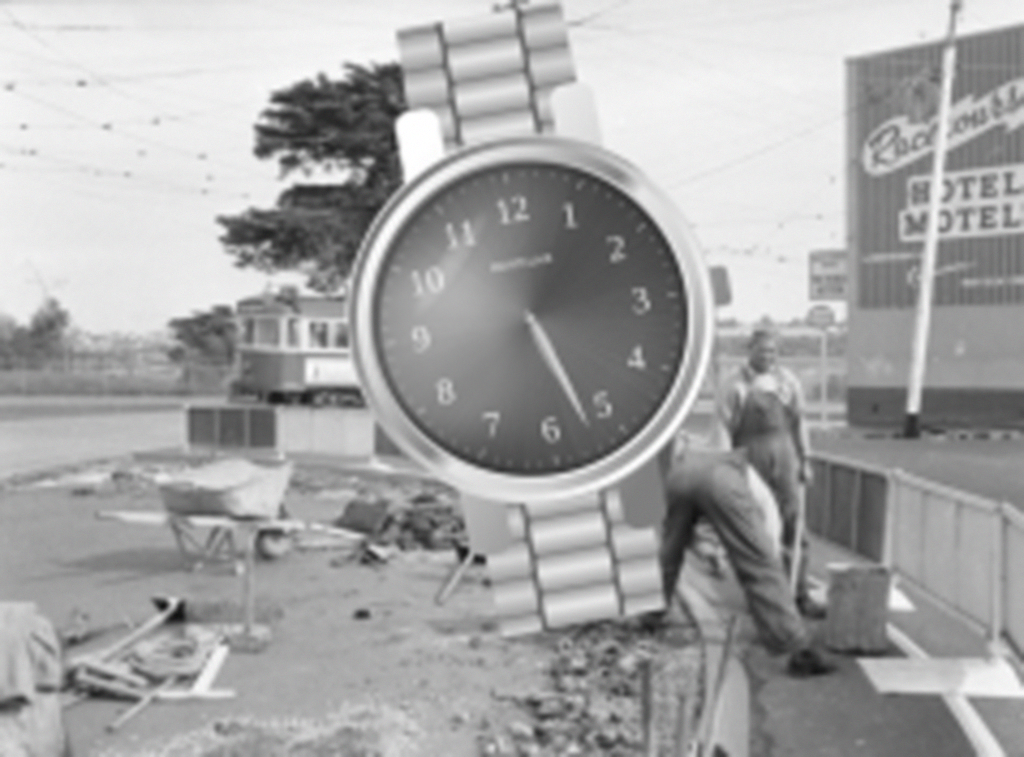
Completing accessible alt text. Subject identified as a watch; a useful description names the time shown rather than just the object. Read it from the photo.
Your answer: 5:27
